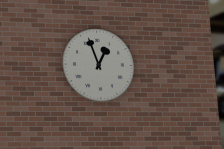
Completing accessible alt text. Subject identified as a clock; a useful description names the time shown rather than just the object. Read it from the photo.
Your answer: 12:57
